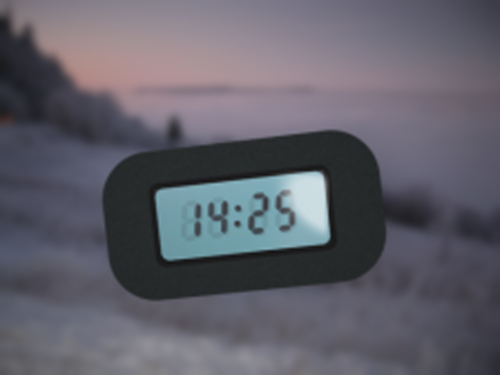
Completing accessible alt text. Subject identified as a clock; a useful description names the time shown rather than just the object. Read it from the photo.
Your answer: 14:25
